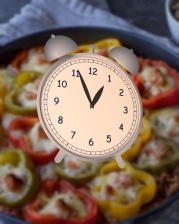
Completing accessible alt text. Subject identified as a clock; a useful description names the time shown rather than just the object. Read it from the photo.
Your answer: 12:56
